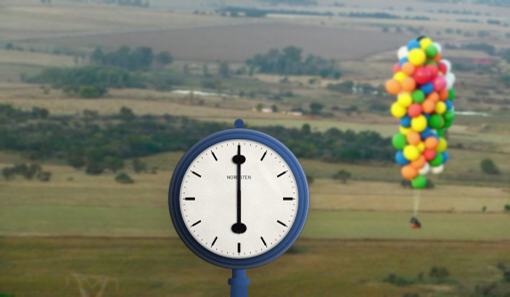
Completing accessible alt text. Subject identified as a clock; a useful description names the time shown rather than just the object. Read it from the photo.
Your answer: 6:00
